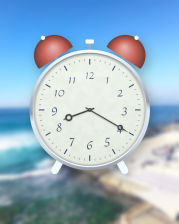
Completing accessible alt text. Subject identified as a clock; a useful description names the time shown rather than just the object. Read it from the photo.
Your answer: 8:20
